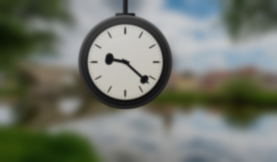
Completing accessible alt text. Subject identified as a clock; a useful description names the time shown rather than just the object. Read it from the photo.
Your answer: 9:22
